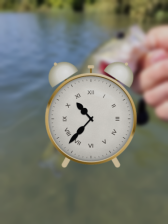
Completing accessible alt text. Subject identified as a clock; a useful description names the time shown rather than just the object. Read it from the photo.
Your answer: 10:37
